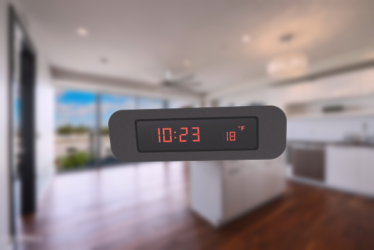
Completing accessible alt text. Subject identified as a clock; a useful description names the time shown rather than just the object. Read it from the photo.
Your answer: 10:23
